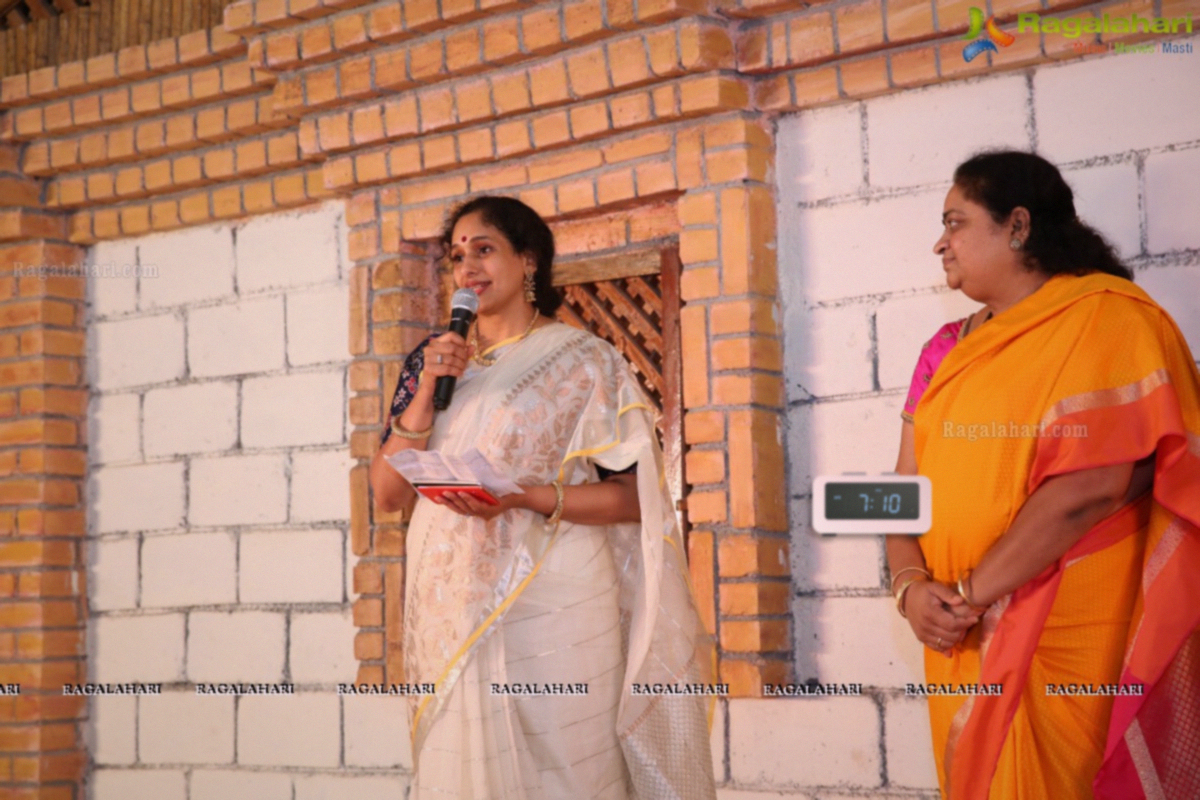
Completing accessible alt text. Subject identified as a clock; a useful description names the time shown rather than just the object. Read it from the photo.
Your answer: 7:10
